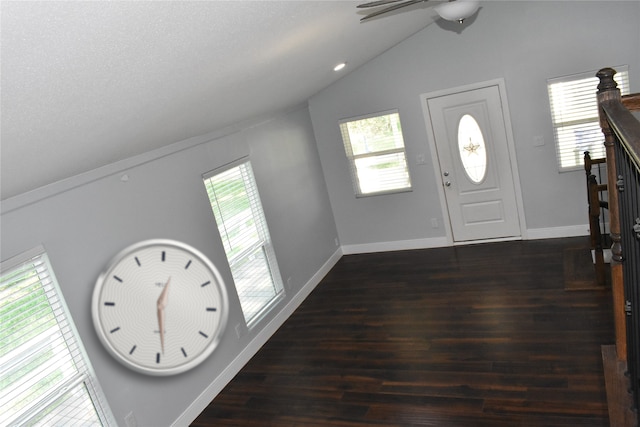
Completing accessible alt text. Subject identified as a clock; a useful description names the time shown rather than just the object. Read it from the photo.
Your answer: 12:29
